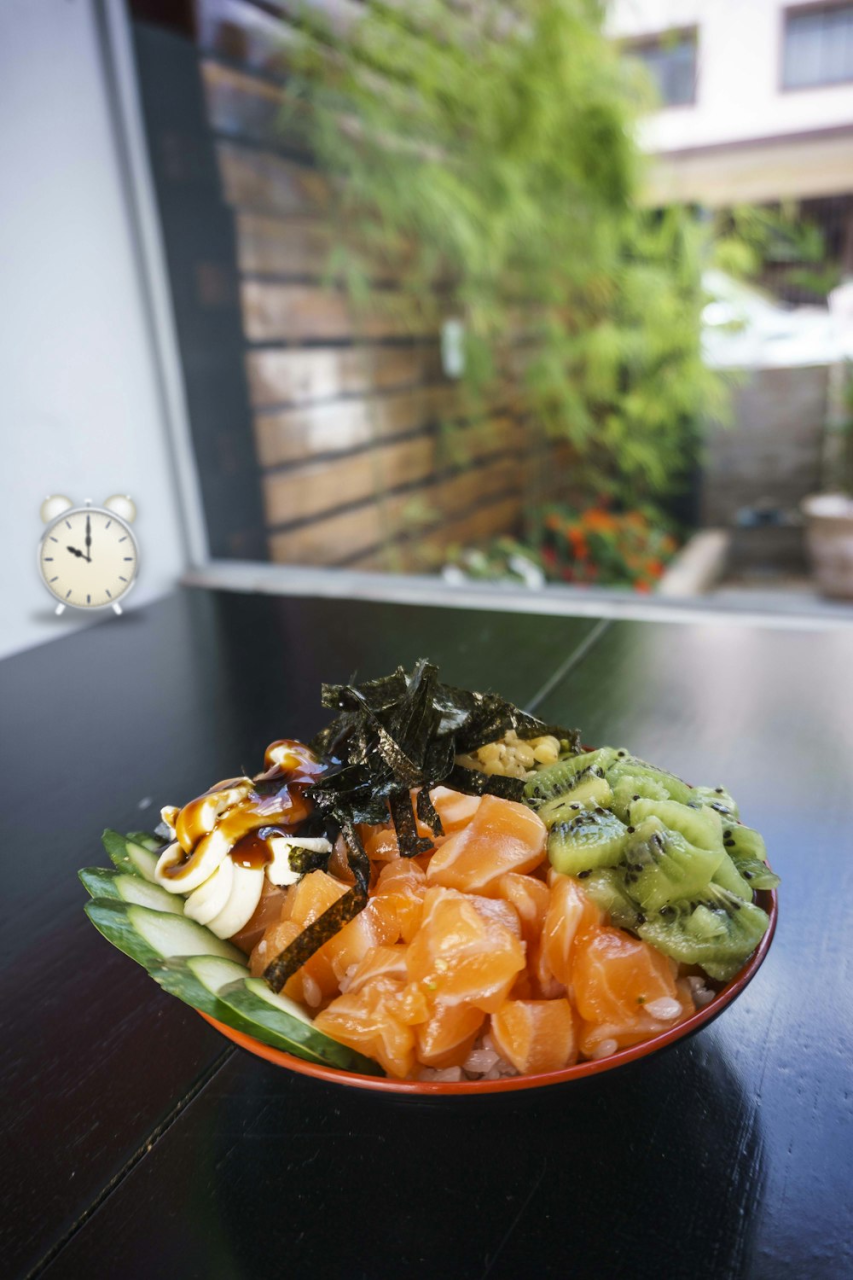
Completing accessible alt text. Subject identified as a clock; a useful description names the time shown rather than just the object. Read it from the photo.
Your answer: 10:00
